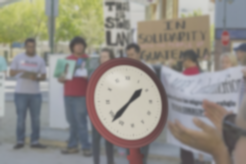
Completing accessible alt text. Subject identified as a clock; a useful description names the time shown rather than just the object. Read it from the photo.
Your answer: 1:38
